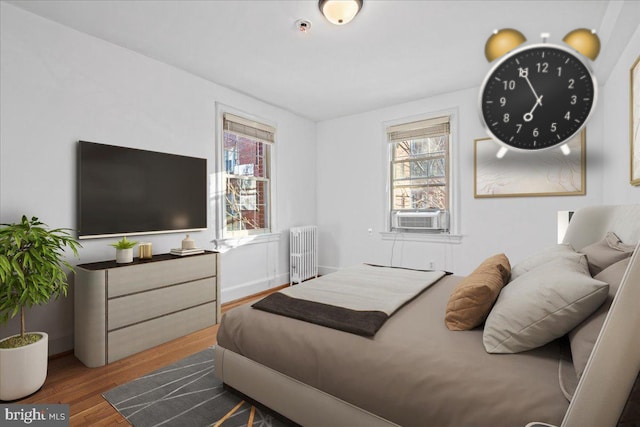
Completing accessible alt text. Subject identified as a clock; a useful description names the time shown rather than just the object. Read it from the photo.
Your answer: 6:55
